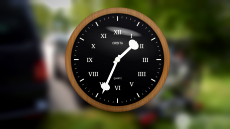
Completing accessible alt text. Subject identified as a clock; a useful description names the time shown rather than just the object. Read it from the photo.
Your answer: 1:34
